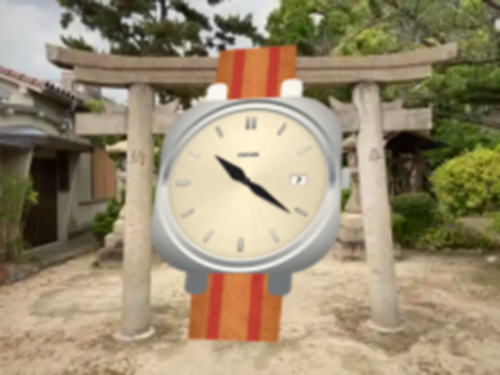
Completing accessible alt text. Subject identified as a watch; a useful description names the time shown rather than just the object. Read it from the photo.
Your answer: 10:21
